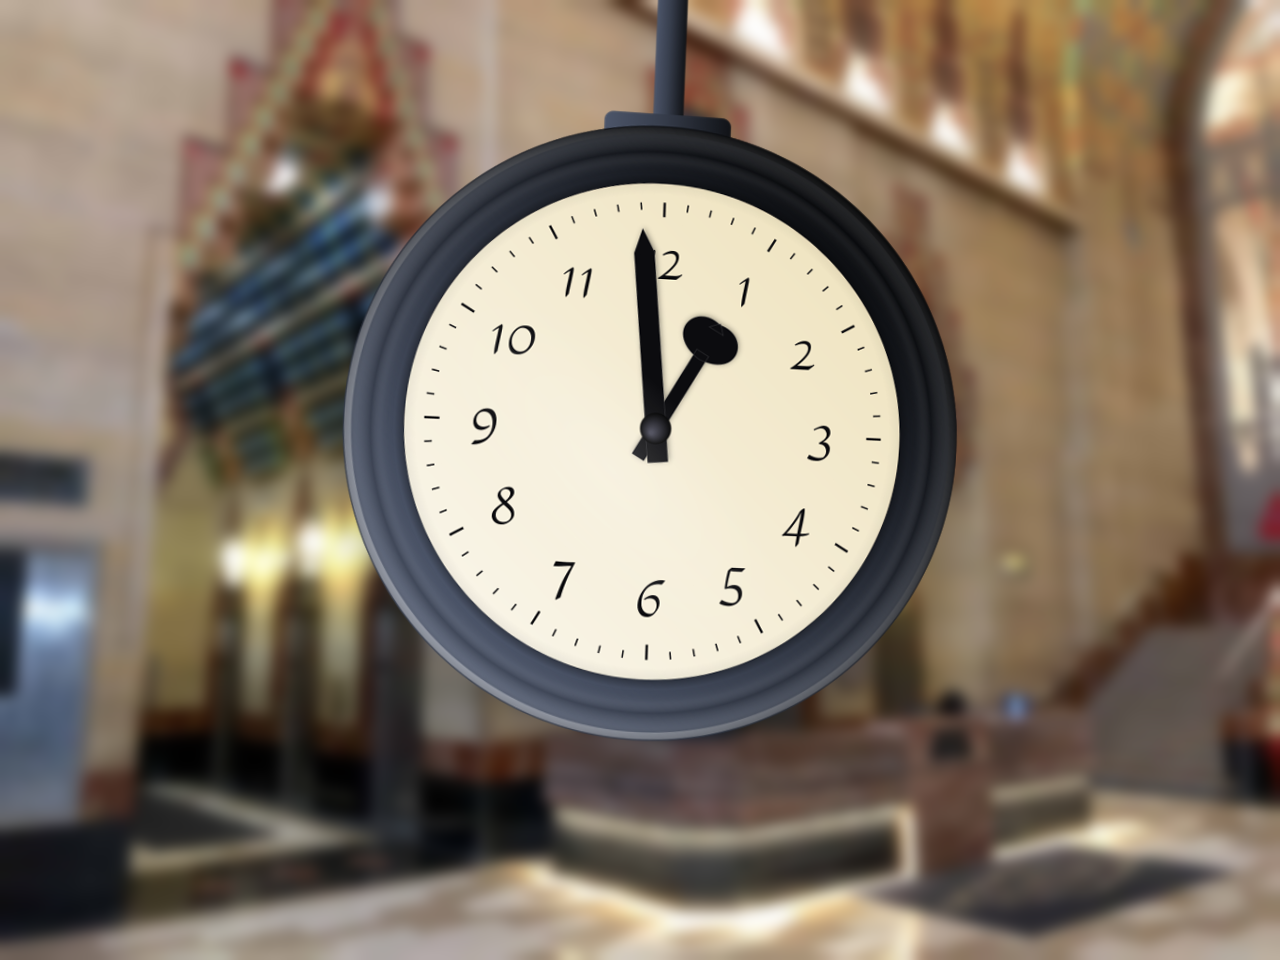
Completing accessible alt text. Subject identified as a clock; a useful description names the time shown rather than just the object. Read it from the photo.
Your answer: 12:59
